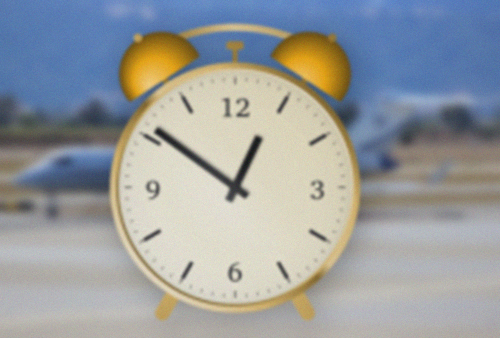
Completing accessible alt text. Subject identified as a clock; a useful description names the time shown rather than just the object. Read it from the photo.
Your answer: 12:51
